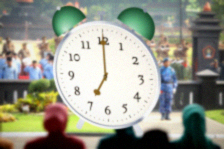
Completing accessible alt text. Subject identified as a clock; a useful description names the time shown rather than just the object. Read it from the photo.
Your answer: 7:00
